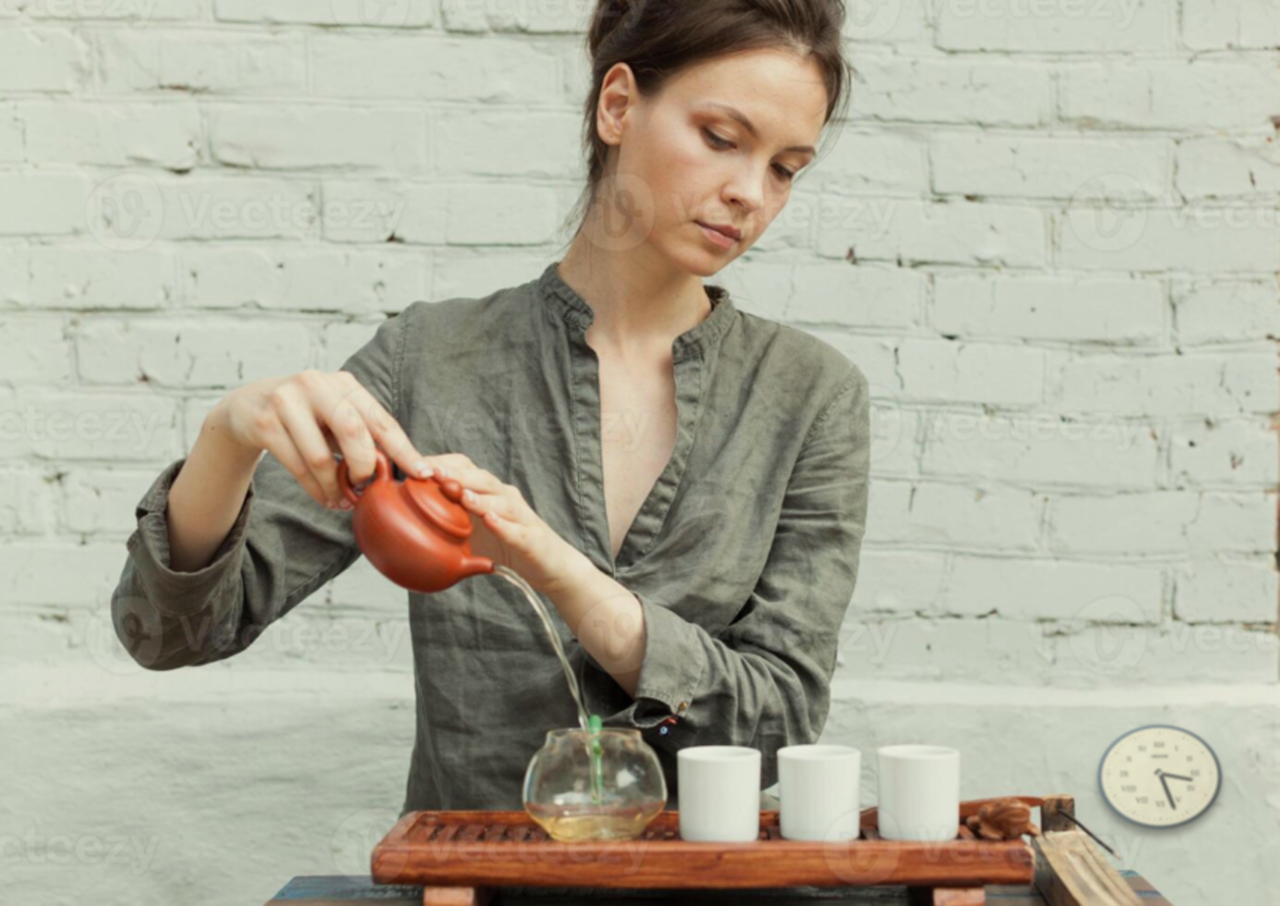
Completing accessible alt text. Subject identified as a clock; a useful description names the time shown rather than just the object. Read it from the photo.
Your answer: 3:27
